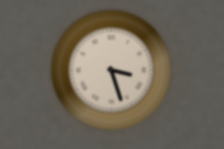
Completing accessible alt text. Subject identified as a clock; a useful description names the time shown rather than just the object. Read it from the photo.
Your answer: 3:27
